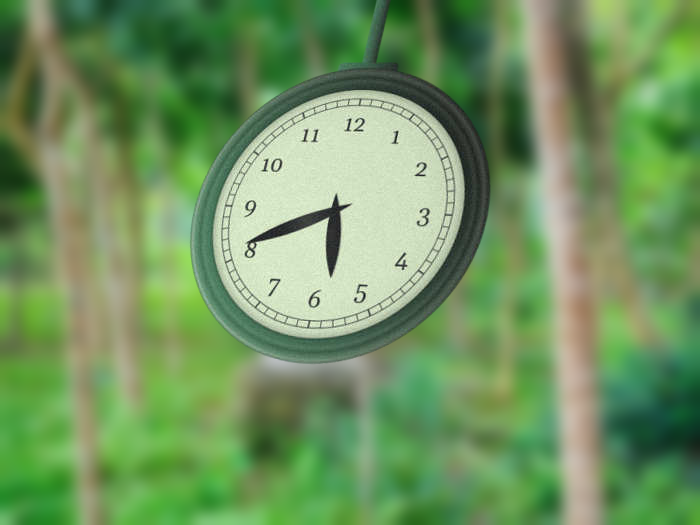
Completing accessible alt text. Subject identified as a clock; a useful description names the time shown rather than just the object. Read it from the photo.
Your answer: 5:41
